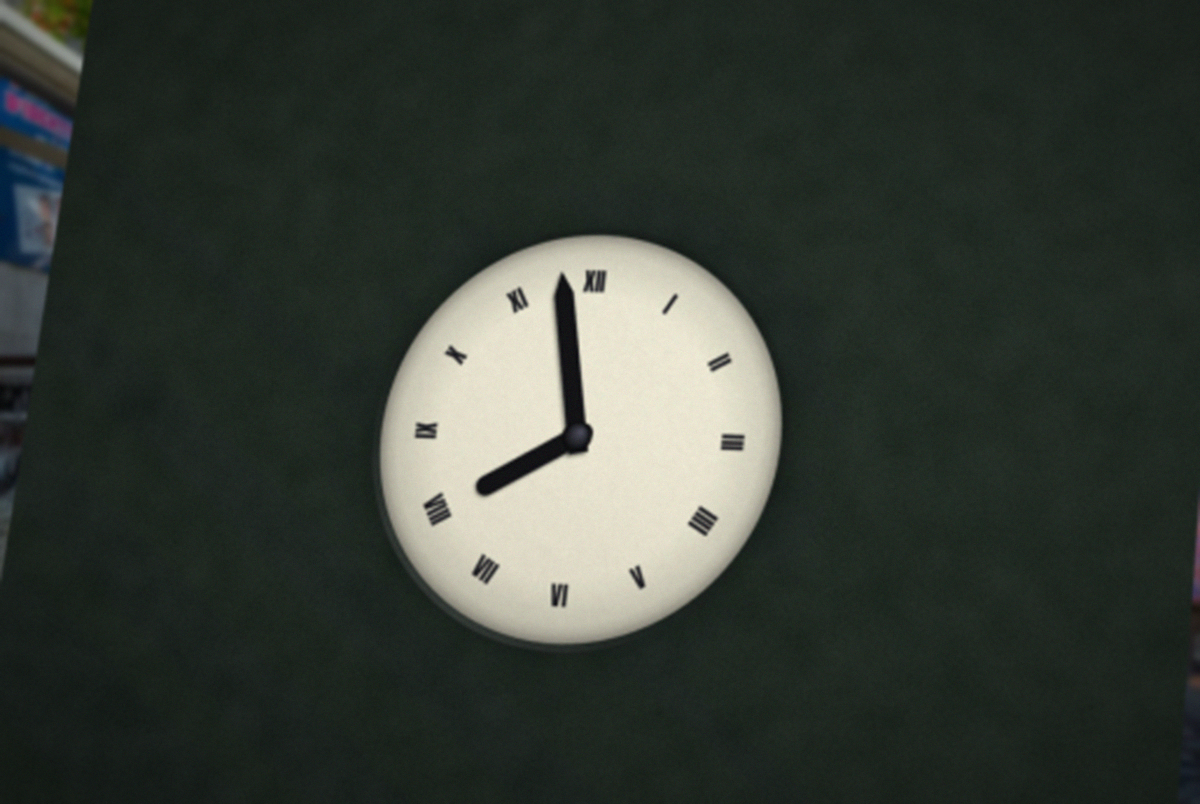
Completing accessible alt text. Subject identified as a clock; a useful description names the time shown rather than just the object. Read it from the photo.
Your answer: 7:58
